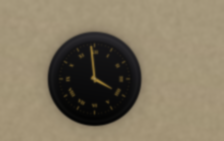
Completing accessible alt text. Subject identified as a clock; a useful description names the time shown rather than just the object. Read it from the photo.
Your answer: 3:59
